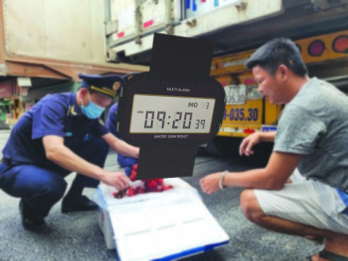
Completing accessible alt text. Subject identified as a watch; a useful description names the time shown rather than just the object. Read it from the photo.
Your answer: 9:20:39
